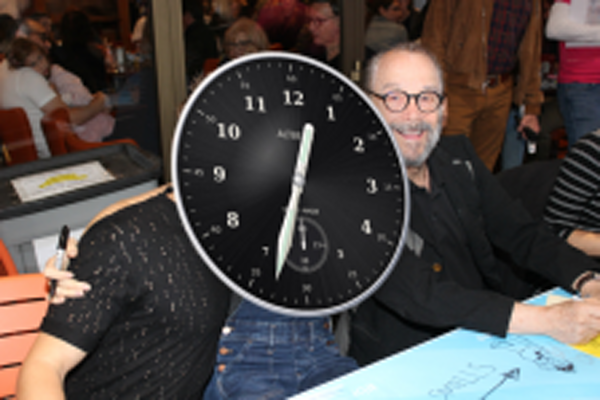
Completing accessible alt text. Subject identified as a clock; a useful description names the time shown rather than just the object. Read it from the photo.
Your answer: 12:33
